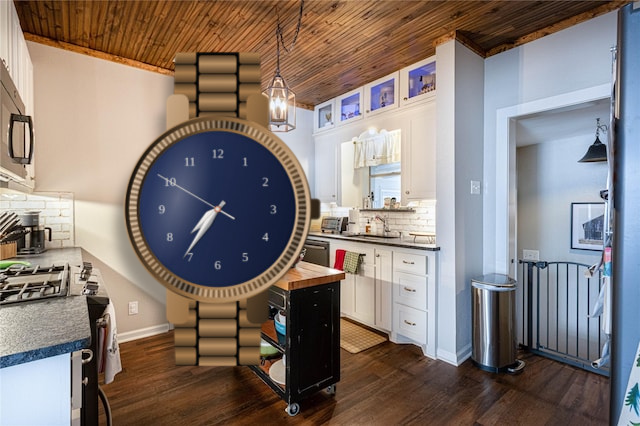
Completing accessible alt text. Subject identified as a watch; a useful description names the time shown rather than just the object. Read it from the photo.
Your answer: 7:35:50
